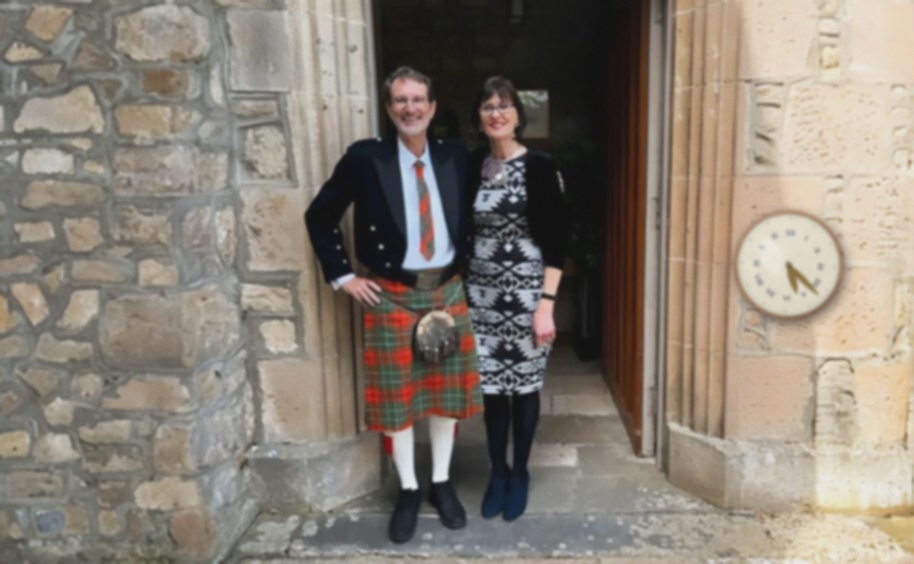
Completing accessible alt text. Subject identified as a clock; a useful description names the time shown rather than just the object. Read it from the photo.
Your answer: 5:22
